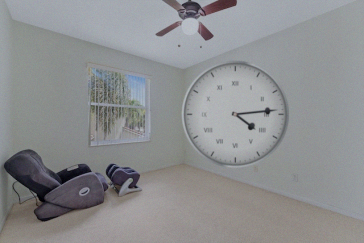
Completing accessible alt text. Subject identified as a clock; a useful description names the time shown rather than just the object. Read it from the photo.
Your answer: 4:14
